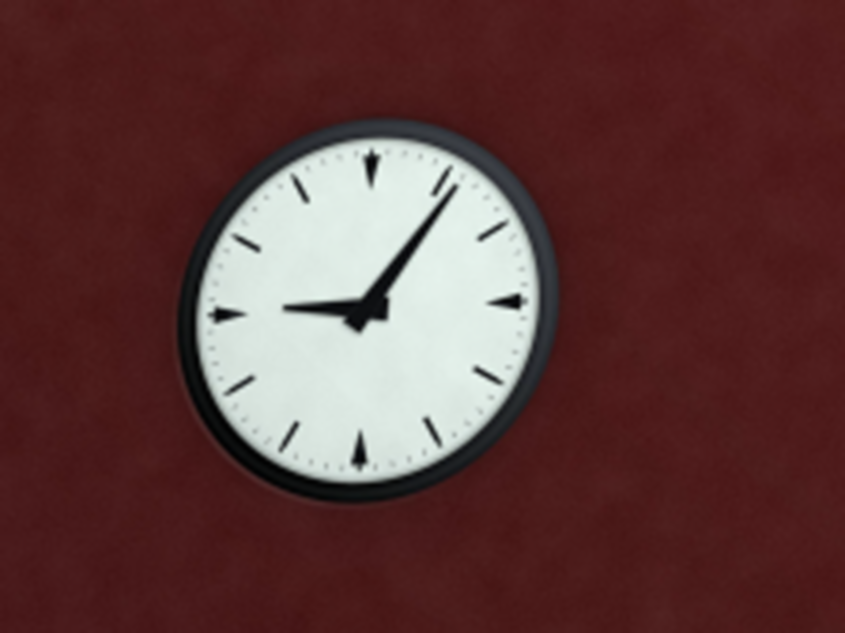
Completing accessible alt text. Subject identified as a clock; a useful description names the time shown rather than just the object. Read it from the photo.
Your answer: 9:06
